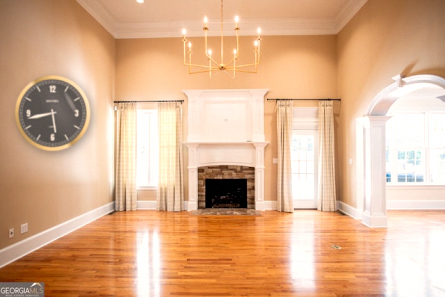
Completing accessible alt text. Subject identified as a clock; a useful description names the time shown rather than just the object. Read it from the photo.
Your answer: 5:43
